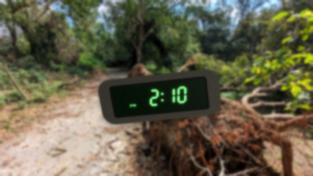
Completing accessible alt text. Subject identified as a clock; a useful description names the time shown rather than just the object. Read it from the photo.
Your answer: 2:10
